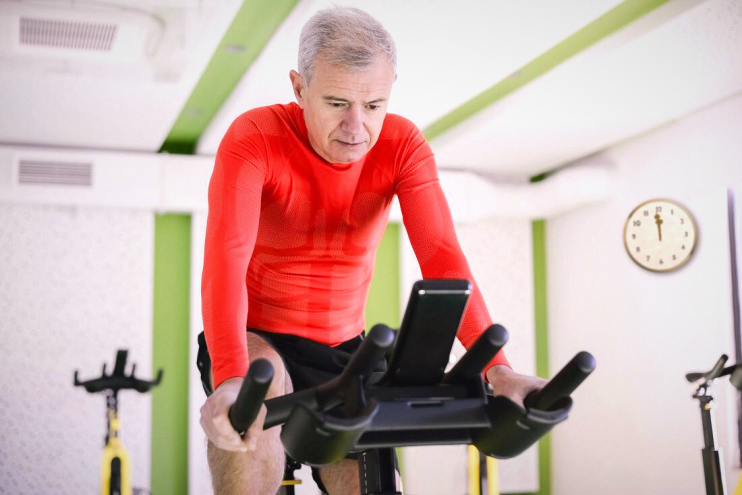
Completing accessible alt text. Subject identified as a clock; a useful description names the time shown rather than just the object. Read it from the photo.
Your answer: 11:59
